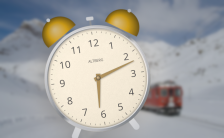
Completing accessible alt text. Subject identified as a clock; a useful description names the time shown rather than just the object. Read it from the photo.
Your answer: 6:12
